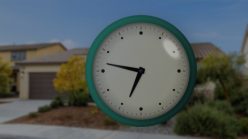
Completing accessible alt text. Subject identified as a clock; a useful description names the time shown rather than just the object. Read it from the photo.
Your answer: 6:47
